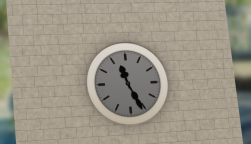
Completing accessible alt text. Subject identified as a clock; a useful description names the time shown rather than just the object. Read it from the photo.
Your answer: 11:26
